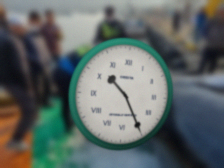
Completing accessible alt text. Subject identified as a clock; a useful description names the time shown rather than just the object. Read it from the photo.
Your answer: 10:25
